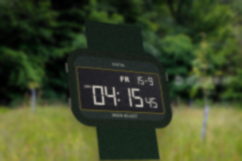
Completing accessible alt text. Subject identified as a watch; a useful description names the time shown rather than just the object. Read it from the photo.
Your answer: 4:15
